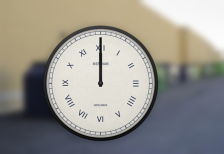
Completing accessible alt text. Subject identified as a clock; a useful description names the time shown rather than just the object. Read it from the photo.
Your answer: 12:00
